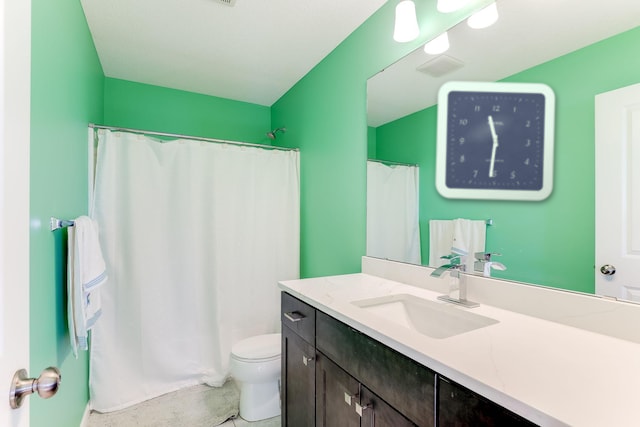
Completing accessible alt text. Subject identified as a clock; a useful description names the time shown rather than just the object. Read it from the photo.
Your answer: 11:31
